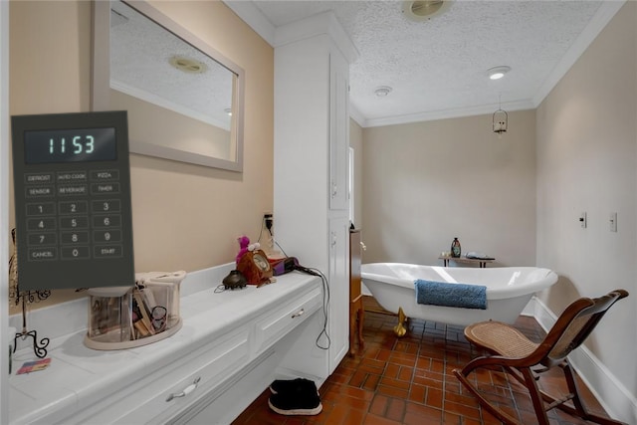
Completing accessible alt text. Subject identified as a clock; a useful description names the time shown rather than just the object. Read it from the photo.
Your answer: 11:53
